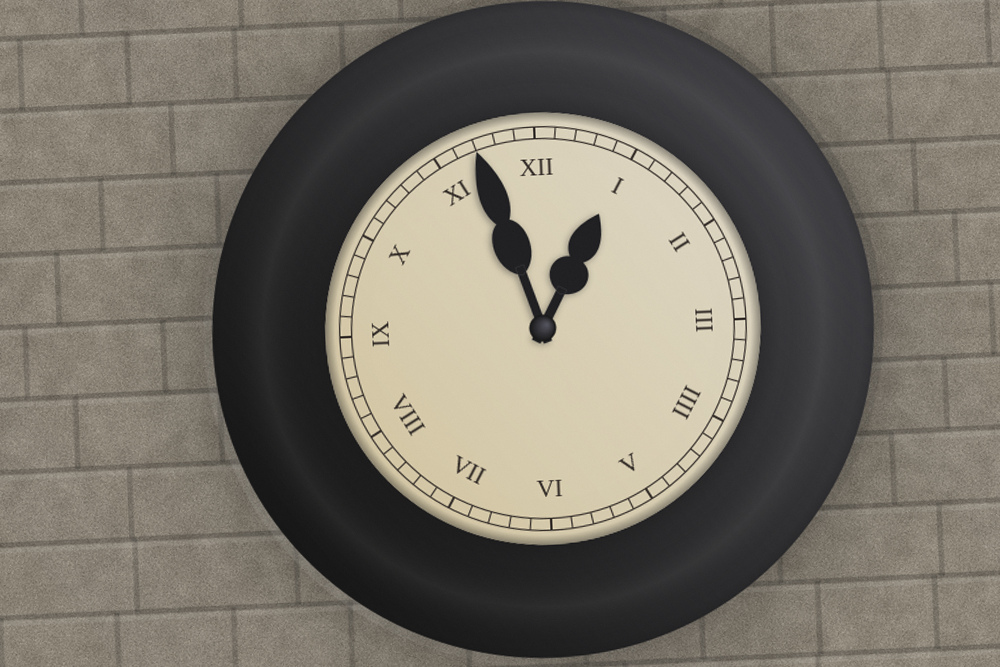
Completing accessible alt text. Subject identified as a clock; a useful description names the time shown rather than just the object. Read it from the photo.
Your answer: 12:57
